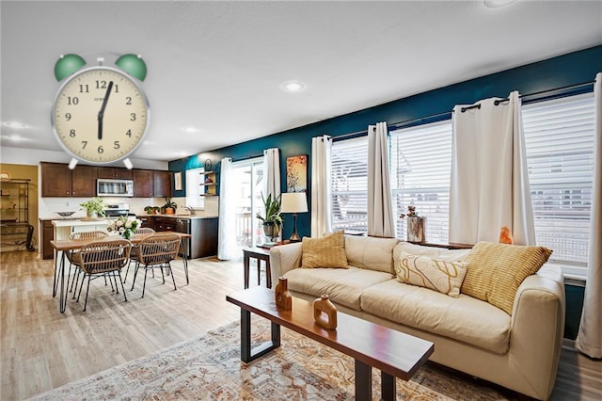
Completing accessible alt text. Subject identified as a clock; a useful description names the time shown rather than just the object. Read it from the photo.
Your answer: 6:03
